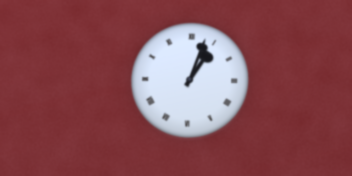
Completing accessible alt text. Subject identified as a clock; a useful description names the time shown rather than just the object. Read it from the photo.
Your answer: 1:03
